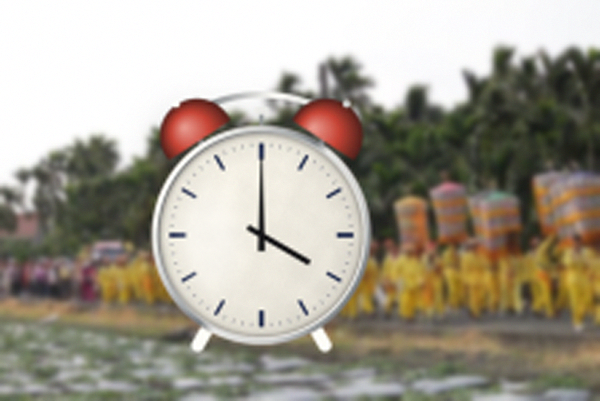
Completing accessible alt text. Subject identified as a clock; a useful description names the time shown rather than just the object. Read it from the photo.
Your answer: 4:00
